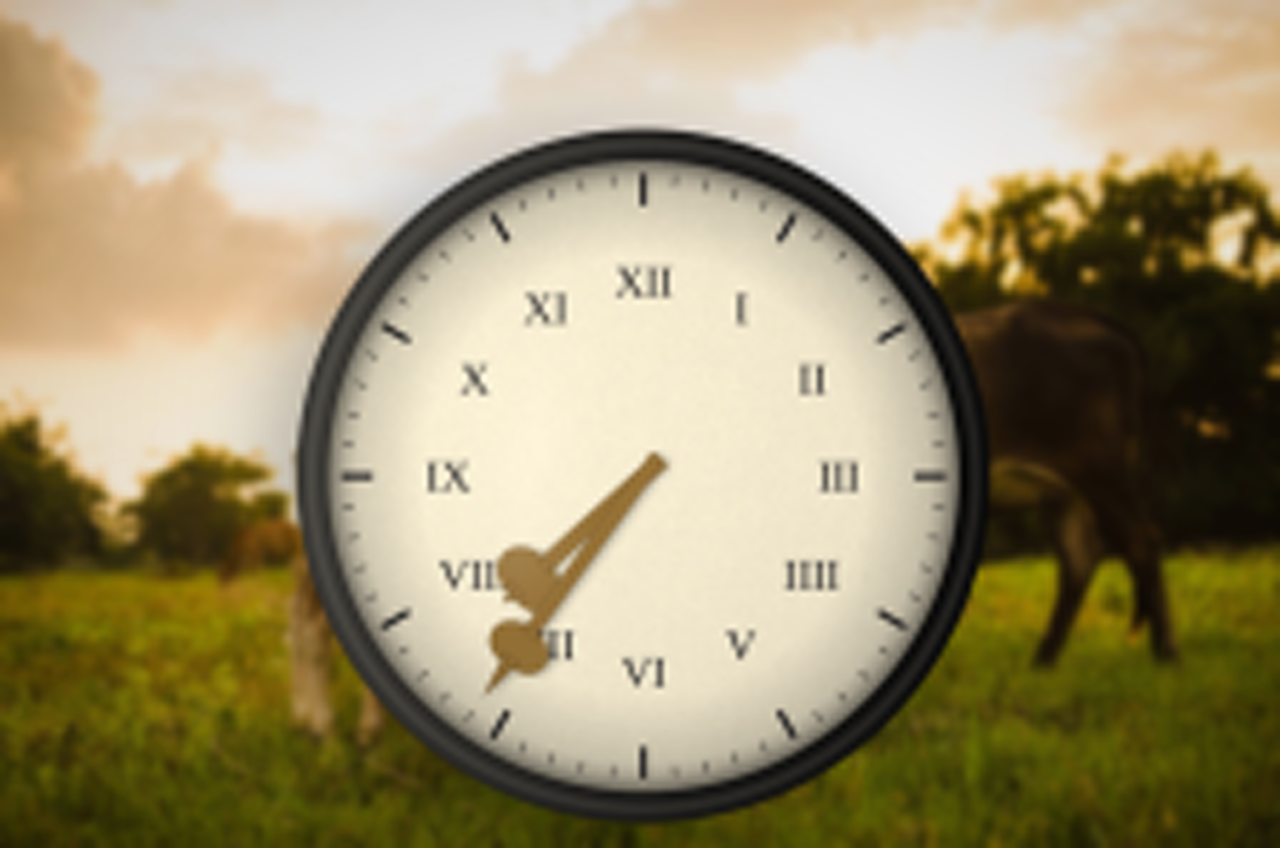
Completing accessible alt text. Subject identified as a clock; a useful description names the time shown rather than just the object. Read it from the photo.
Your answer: 7:36
